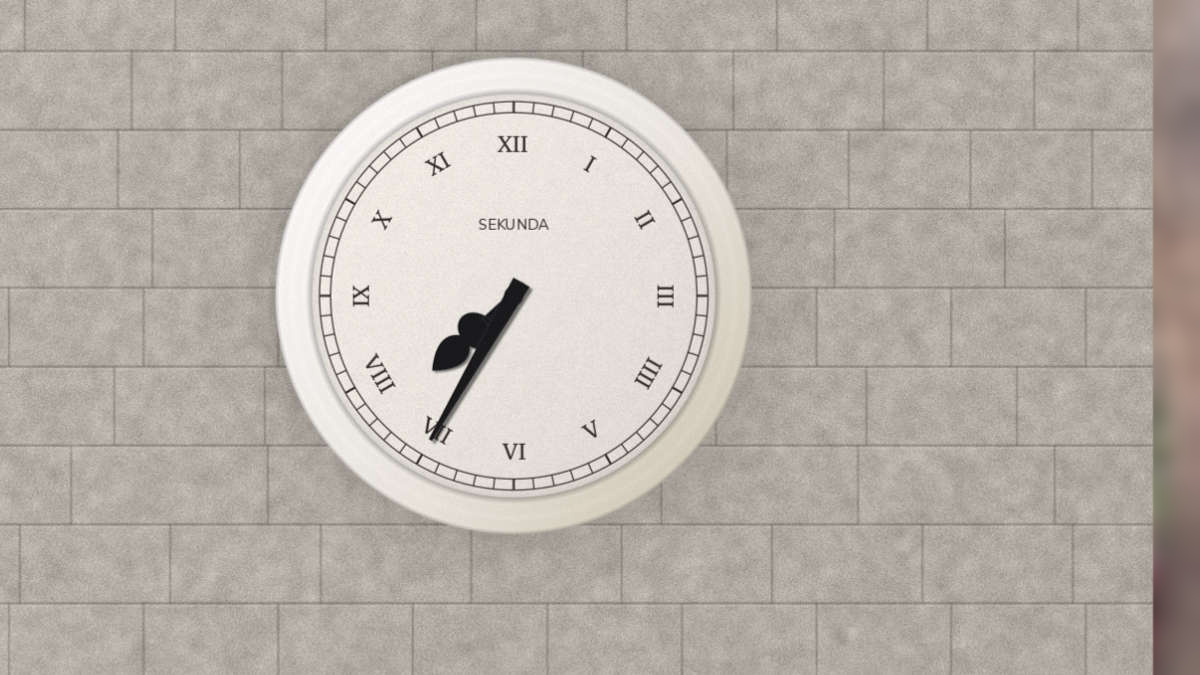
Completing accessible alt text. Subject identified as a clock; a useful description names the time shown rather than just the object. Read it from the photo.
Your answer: 7:35
